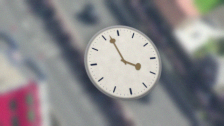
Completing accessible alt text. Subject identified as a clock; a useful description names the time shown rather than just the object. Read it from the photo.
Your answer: 3:57
